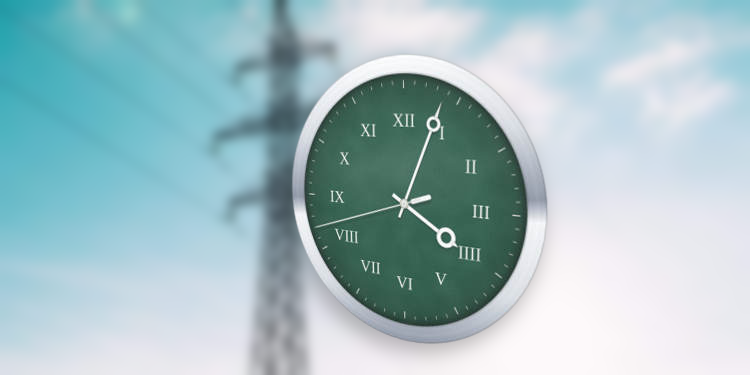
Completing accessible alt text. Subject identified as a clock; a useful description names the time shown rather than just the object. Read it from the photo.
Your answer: 4:03:42
